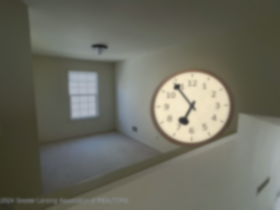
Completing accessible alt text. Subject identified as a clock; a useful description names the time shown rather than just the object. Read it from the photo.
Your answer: 6:54
